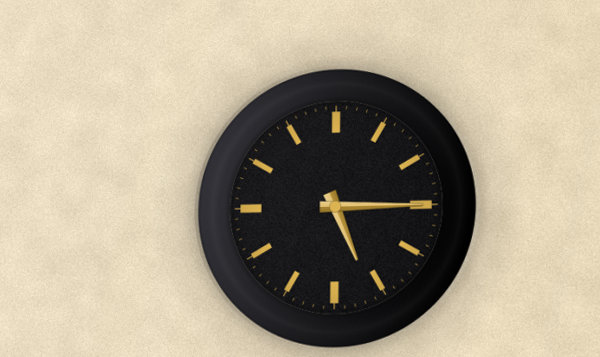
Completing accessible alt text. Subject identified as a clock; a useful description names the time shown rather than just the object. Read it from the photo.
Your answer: 5:15
